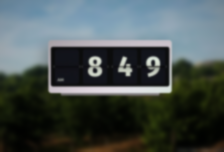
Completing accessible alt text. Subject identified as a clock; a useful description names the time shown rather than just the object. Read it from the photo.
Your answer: 8:49
